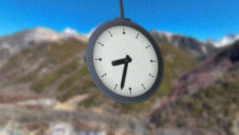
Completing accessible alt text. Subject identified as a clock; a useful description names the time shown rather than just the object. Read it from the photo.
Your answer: 8:33
